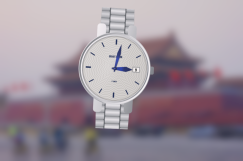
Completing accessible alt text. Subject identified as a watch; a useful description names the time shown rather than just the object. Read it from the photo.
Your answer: 3:02
